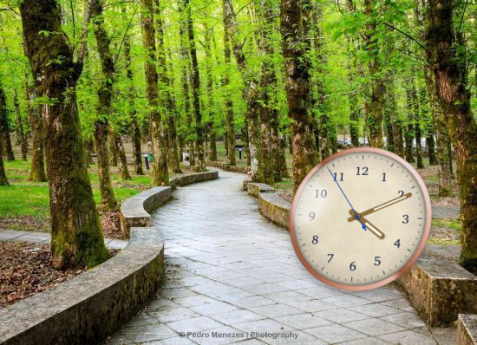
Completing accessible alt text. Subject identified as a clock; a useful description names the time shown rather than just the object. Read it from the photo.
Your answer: 4:10:54
